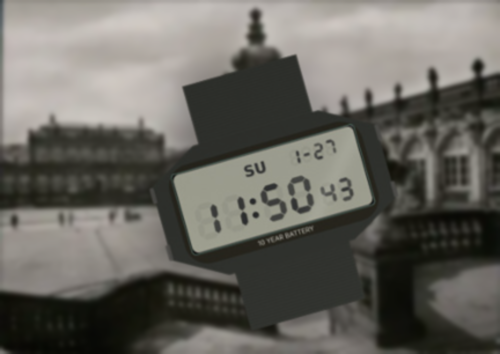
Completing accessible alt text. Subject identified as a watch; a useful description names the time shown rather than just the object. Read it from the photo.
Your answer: 11:50:43
